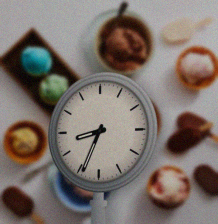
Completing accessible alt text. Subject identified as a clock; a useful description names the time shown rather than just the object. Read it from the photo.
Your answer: 8:34
